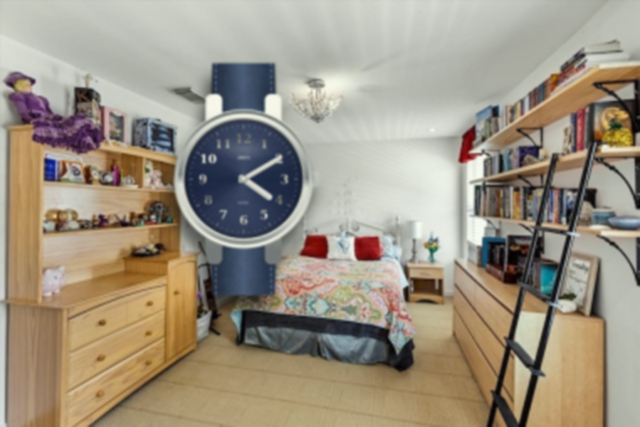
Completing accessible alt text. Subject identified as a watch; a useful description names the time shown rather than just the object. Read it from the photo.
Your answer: 4:10
